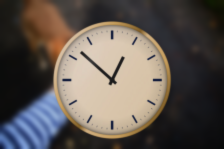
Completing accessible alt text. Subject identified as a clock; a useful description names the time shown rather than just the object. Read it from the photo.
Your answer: 12:52
